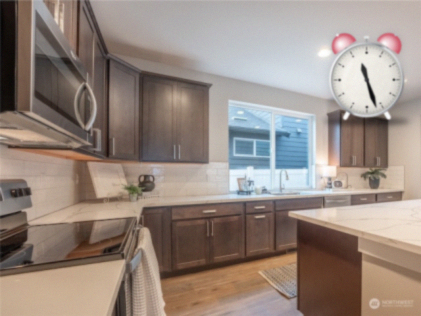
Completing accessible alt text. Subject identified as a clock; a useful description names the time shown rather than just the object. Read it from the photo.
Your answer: 11:27
